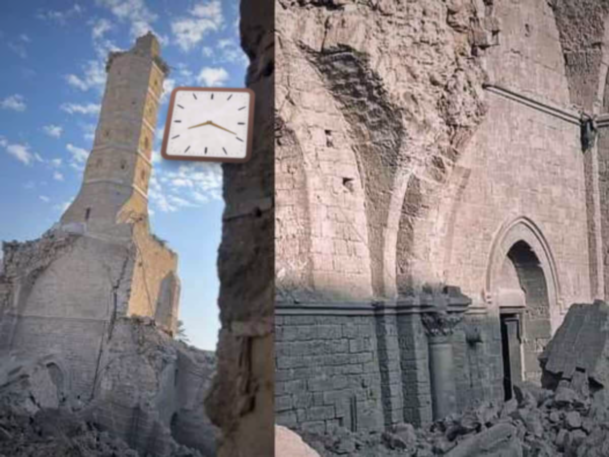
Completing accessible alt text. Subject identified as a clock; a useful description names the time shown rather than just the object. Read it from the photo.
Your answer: 8:19
